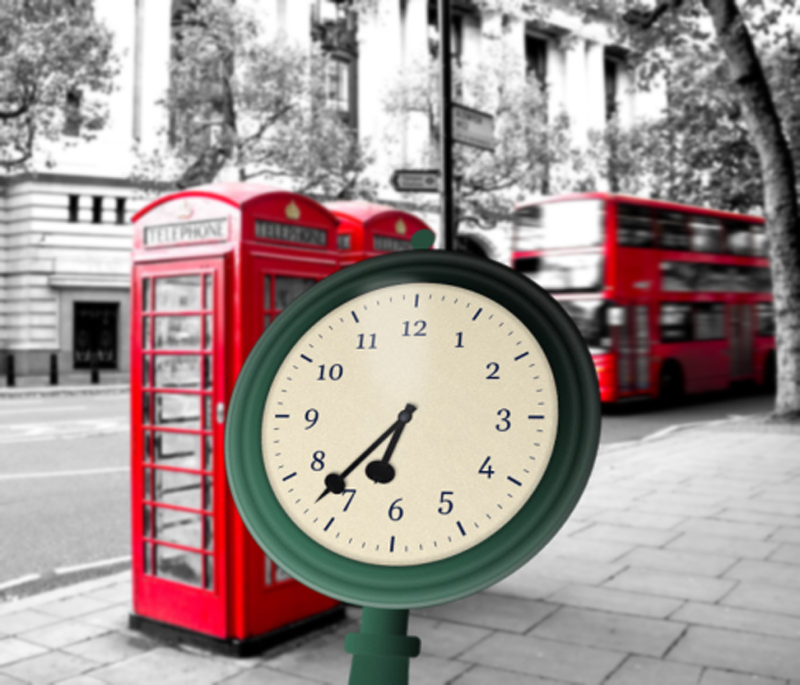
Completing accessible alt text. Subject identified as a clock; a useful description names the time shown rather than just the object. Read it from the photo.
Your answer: 6:37
